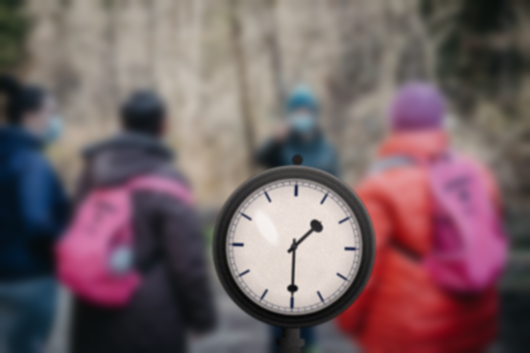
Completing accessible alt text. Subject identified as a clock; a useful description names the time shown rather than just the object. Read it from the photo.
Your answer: 1:30
